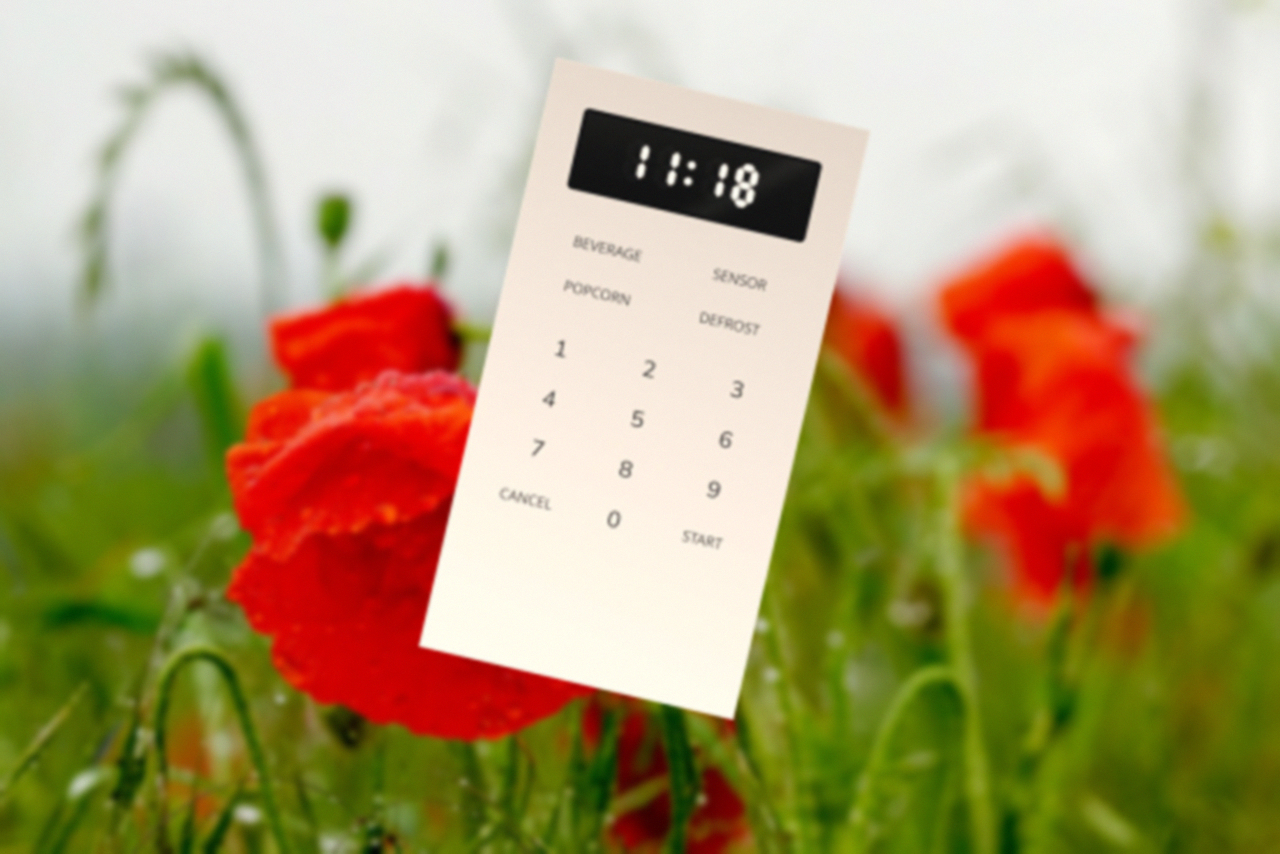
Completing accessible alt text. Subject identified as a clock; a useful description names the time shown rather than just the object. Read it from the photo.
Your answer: 11:18
